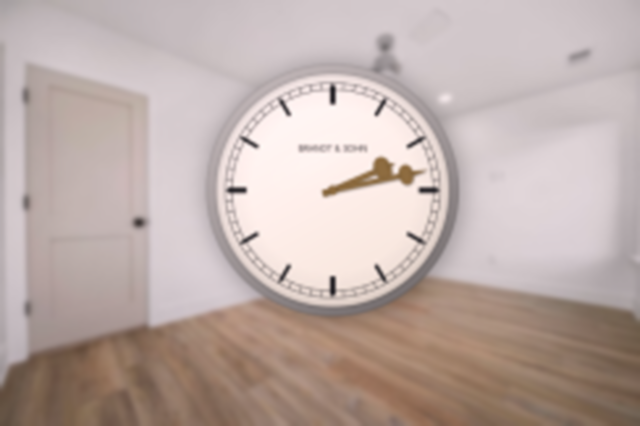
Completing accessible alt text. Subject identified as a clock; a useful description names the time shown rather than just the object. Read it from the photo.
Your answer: 2:13
